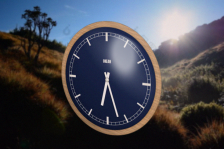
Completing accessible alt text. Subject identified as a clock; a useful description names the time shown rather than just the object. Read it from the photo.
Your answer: 6:27
